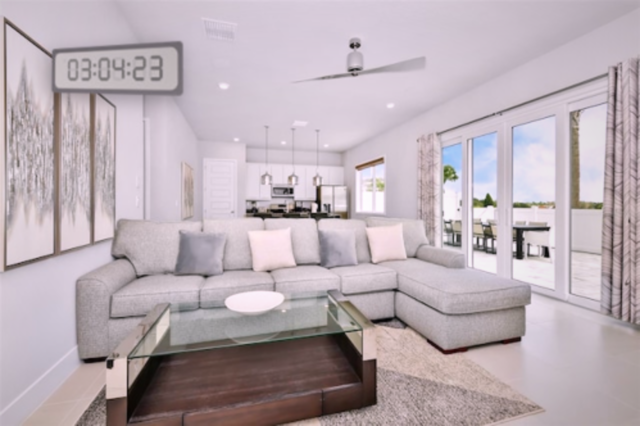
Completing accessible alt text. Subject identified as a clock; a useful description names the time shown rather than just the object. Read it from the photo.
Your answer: 3:04:23
